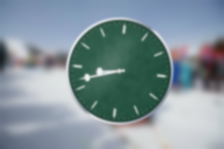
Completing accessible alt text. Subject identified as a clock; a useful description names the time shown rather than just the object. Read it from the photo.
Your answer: 8:42
